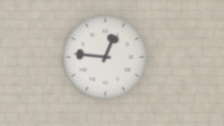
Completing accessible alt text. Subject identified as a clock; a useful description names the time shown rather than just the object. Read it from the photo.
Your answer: 12:46
